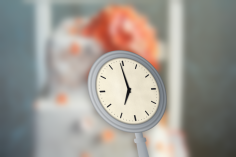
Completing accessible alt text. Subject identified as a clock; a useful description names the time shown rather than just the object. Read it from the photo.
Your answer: 6:59
